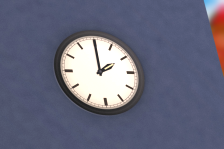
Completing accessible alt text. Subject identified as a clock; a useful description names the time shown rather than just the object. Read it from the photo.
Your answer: 2:00
